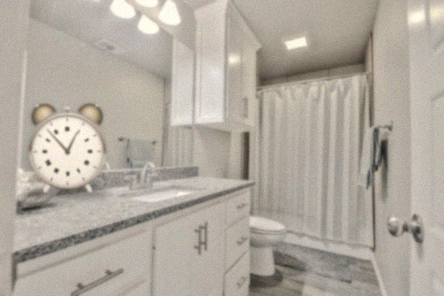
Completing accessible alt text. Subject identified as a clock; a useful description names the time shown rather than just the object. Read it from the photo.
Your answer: 12:53
